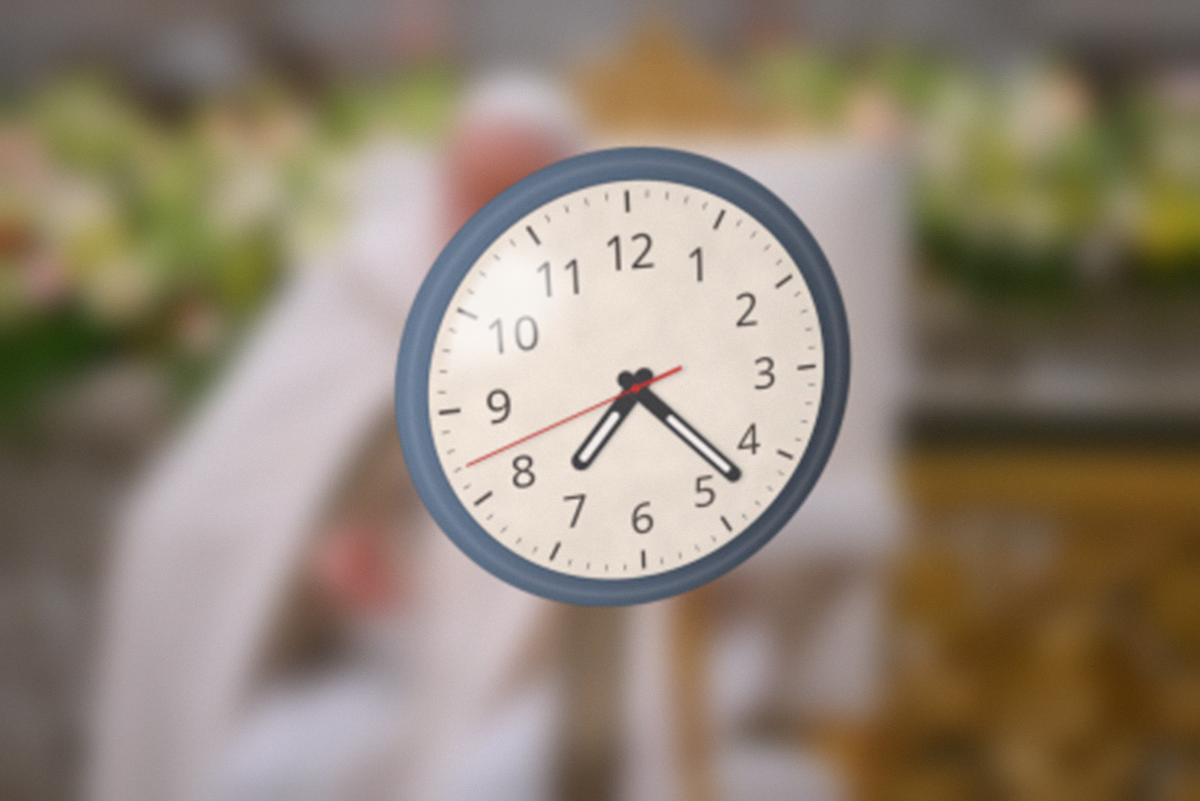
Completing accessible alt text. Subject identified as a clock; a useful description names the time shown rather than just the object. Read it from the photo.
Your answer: 7:22:42
